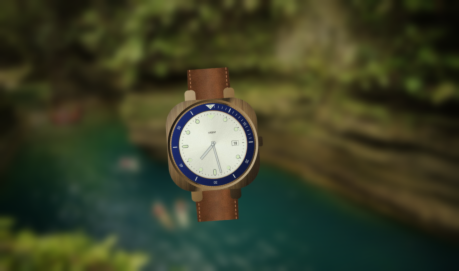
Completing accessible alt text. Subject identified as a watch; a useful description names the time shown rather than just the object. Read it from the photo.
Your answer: 7:28
